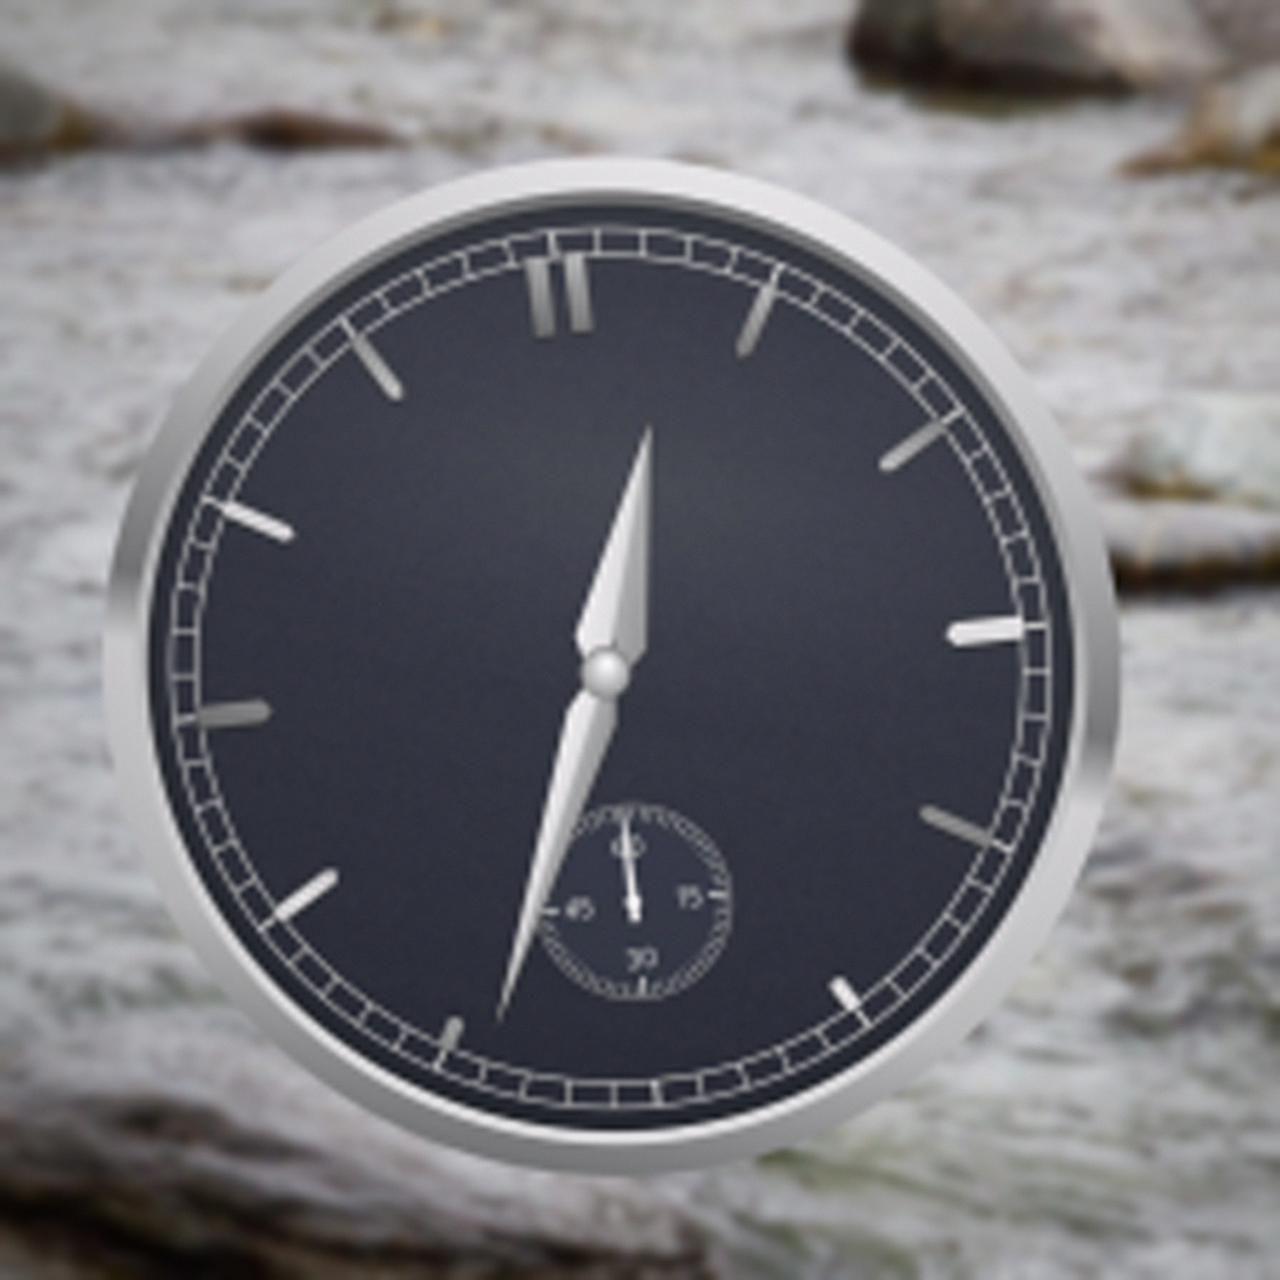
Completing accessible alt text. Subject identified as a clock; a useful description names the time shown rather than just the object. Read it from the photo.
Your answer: 12:34
